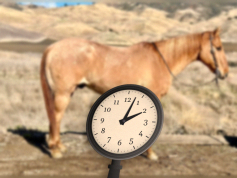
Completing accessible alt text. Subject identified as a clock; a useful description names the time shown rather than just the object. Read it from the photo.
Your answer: 2:03
